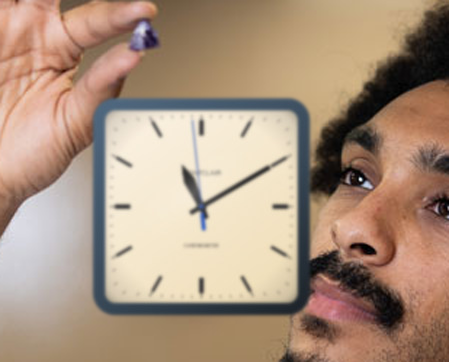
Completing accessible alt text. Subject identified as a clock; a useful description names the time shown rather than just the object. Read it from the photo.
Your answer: 11:09:59
